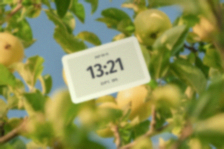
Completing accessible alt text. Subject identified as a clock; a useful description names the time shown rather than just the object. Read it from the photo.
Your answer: 13:21
